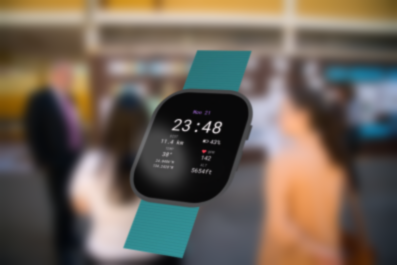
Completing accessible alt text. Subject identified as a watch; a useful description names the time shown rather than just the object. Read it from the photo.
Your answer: 23:48
